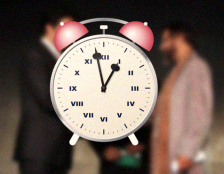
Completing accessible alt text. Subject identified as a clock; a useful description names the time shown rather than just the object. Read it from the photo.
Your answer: 12:58
